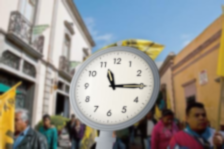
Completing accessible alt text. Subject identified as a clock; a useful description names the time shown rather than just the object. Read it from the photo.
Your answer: 11:15
